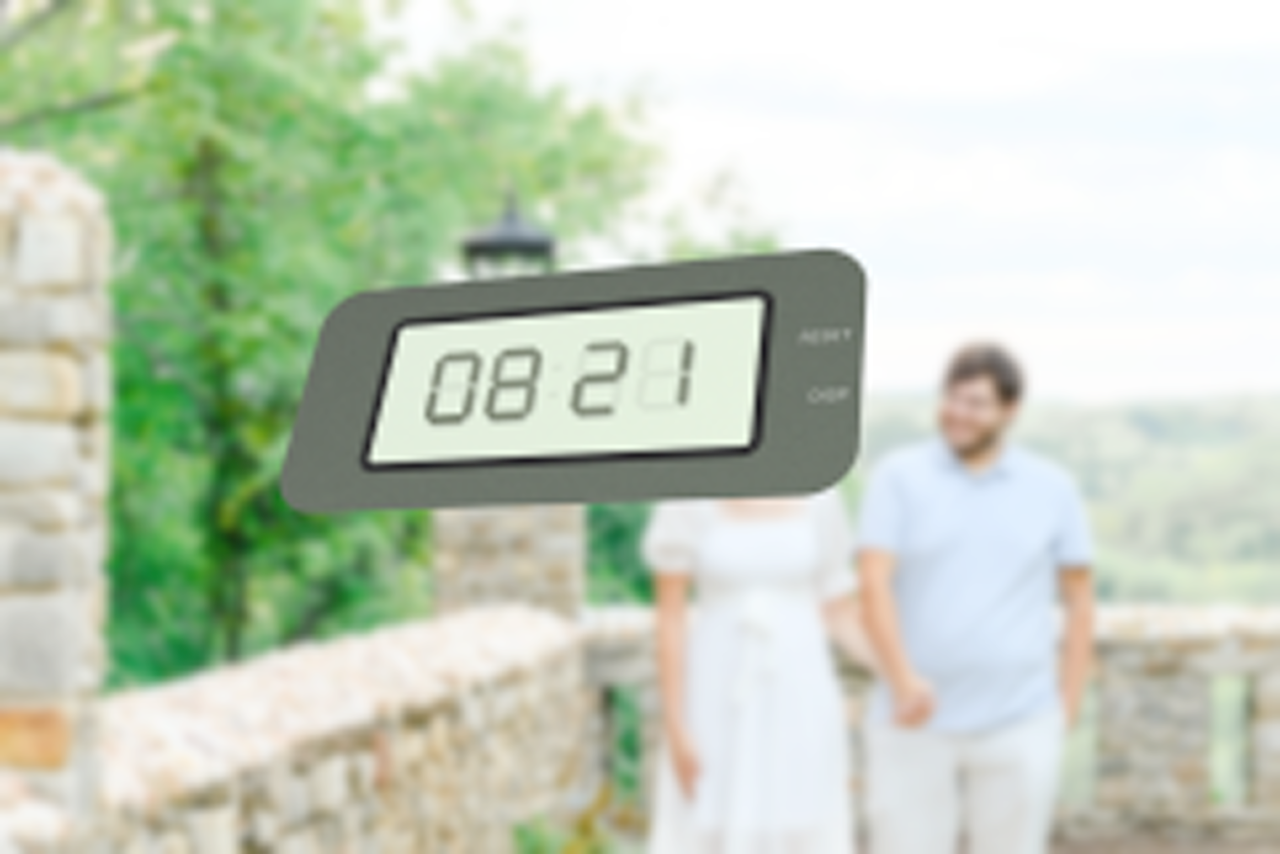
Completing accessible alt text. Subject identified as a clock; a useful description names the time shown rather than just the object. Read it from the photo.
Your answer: 8:21
